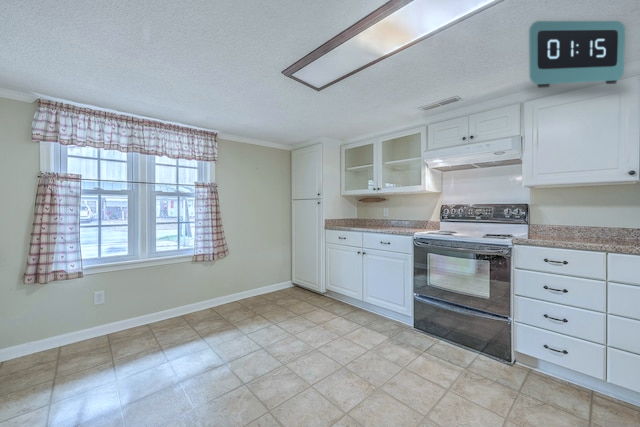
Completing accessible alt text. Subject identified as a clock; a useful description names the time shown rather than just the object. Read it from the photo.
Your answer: 1:15
